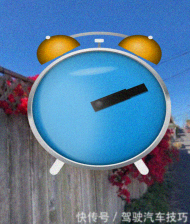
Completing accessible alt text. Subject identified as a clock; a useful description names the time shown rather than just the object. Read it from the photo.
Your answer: 2:11
